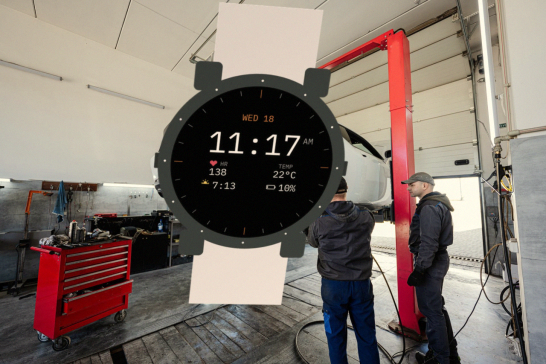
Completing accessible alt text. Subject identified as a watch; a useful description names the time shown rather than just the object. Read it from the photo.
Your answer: 11:17
